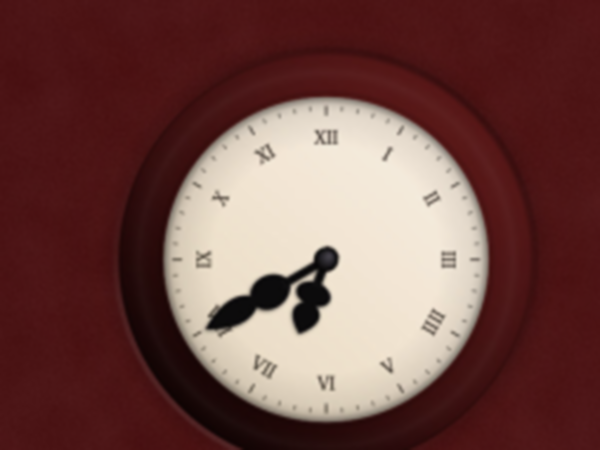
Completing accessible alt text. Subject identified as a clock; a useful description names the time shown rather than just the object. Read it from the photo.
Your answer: 6:40
